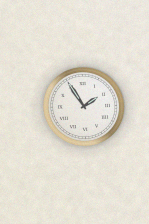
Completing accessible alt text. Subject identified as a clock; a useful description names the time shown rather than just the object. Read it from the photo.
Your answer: 1:55
